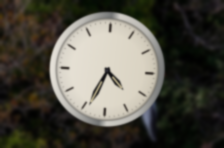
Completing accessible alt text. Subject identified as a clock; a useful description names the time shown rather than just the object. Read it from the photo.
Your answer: 4:34
